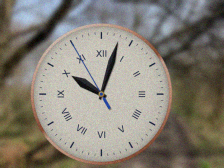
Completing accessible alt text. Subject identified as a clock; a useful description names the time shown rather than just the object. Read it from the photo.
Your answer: 10:02:55
